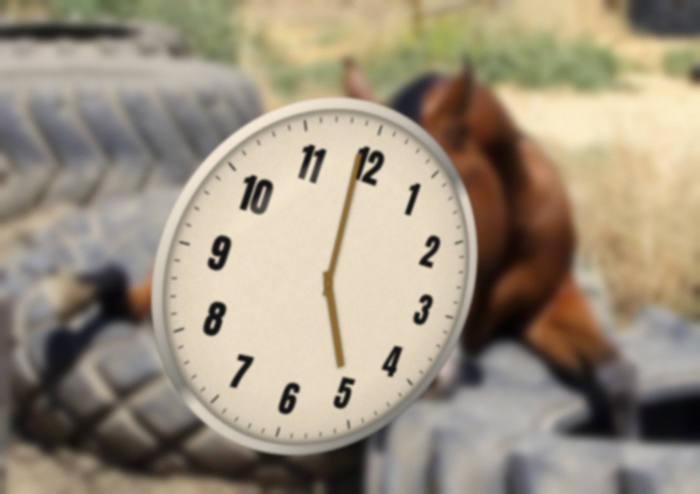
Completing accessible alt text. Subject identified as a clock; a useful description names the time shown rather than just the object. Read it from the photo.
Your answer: 4:59
